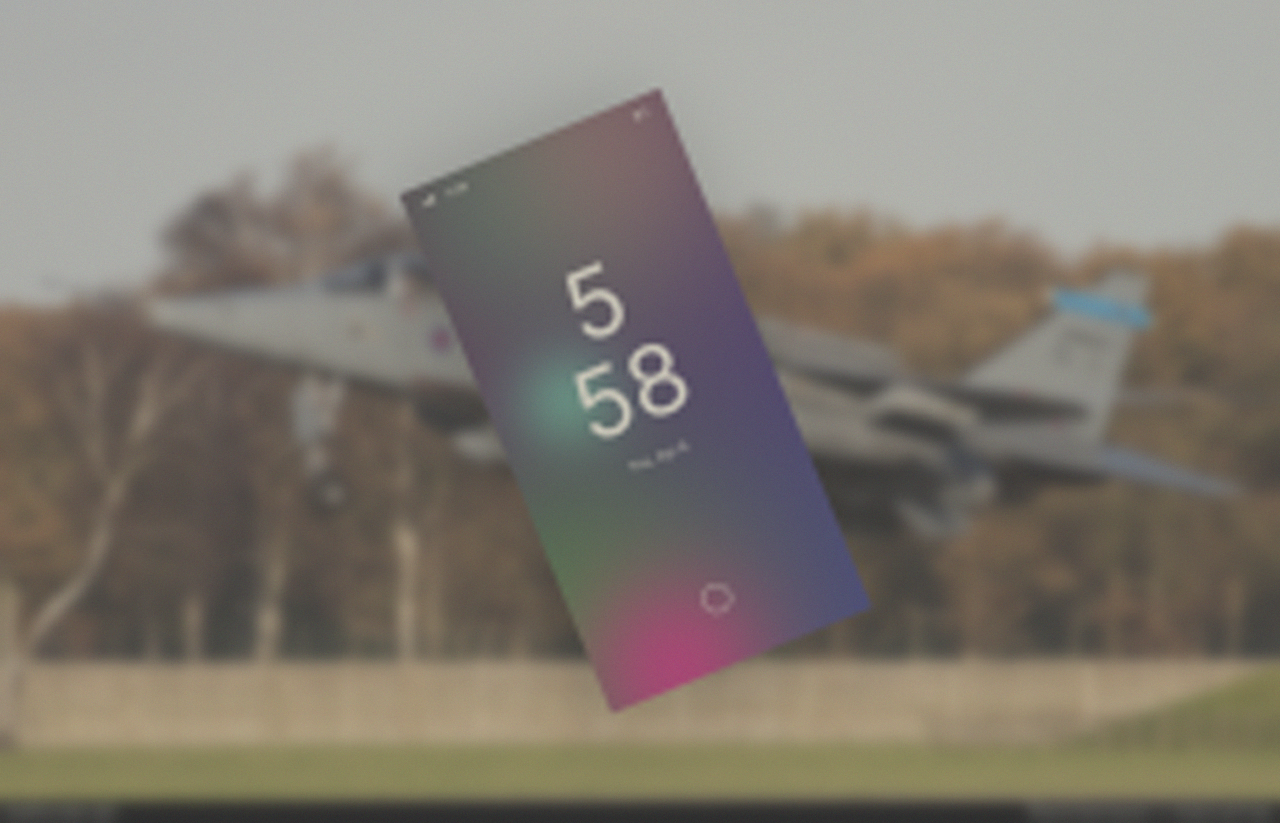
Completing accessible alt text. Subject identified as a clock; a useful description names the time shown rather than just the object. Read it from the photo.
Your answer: 5:58
